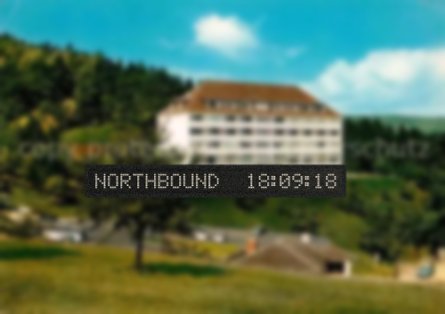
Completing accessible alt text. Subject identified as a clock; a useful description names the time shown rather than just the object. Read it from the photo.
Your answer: 18:09:18
